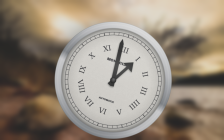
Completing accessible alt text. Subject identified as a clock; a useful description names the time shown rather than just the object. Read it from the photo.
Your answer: 12:59
